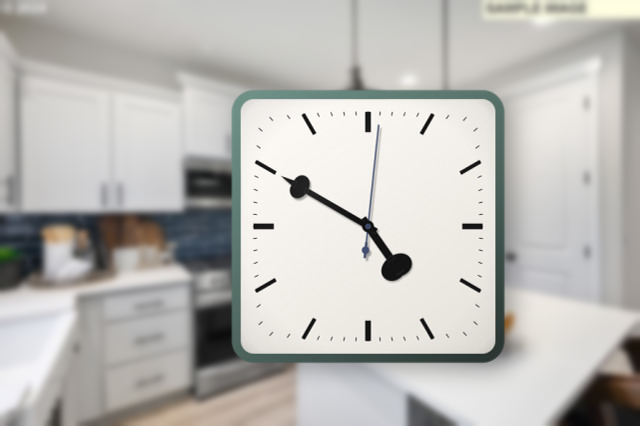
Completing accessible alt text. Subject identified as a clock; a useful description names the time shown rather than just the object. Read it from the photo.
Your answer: 4:50:01
